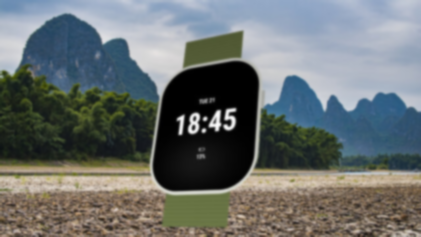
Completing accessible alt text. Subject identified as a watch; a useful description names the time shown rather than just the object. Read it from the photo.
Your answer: 18:45
